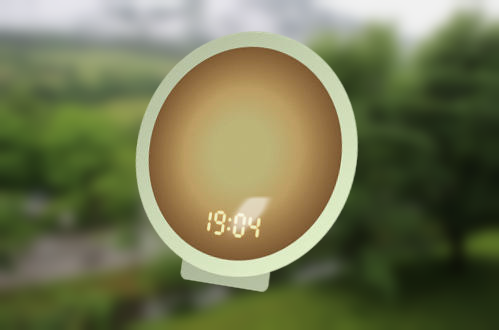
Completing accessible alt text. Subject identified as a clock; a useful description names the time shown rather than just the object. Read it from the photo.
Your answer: 19:04
